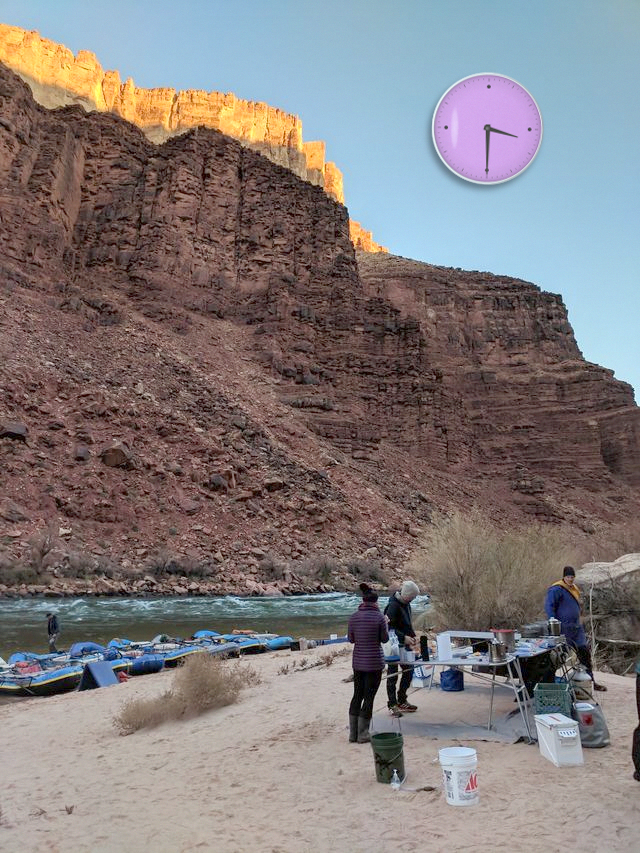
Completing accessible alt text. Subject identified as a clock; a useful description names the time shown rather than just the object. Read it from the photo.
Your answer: 3:30
